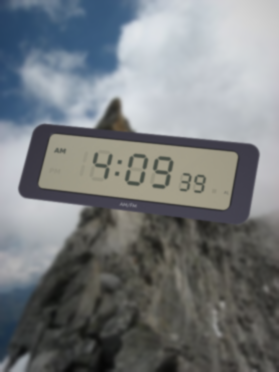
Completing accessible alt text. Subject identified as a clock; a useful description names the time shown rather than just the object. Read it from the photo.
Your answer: 4:09:39
